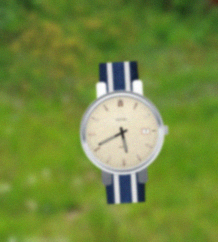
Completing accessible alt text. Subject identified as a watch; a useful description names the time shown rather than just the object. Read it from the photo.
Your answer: 5:41
